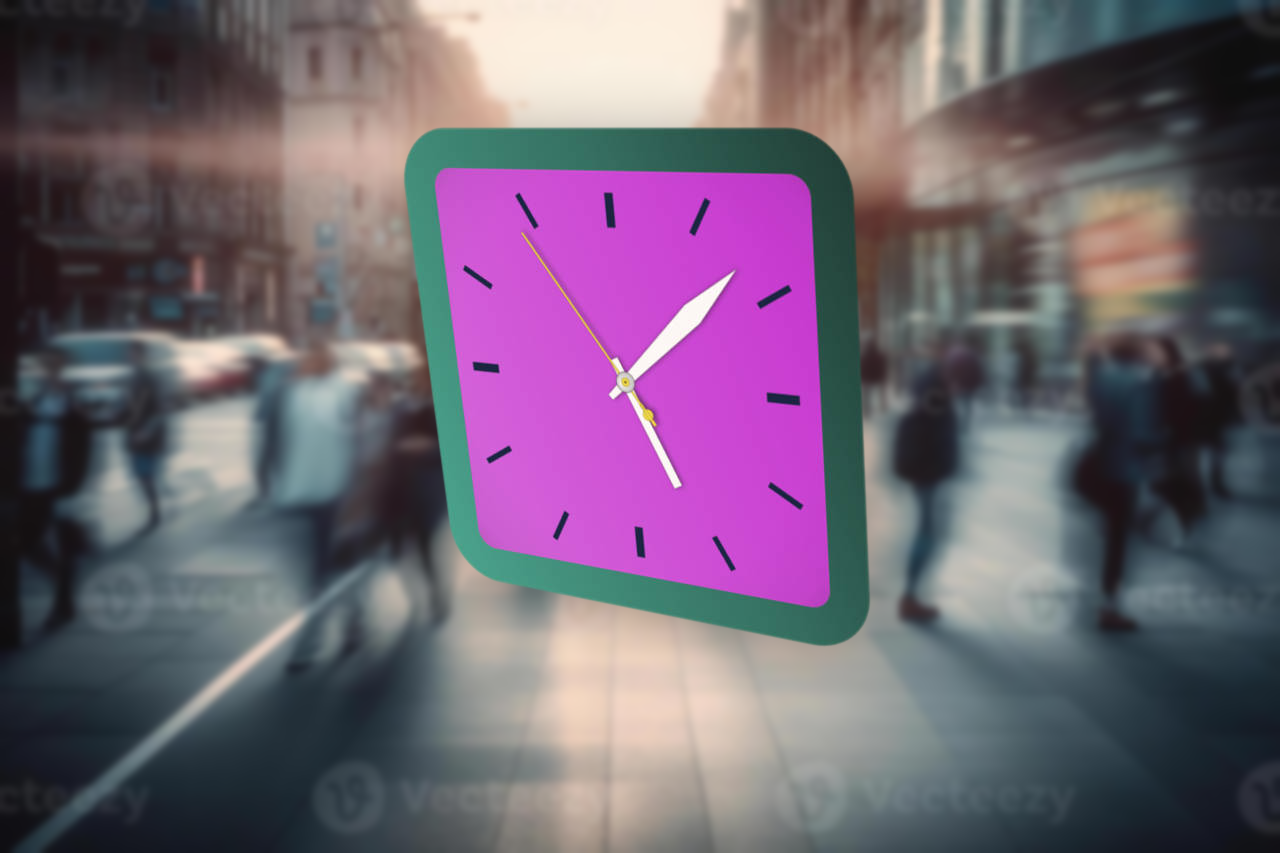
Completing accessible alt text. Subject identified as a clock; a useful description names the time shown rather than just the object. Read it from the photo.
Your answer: 5:07:54
